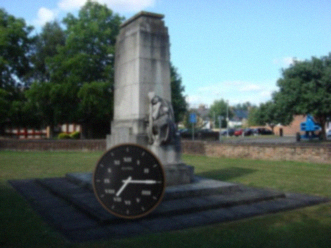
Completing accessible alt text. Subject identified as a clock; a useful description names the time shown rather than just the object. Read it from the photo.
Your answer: 7:15
